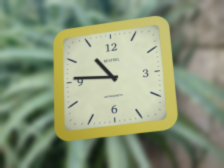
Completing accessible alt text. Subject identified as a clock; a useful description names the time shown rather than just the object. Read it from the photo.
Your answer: 10:46
